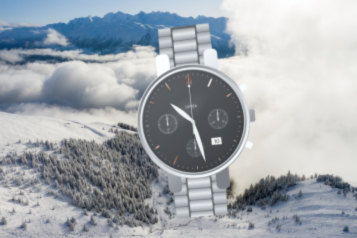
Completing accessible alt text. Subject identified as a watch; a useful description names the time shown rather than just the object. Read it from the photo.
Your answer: 10:28
